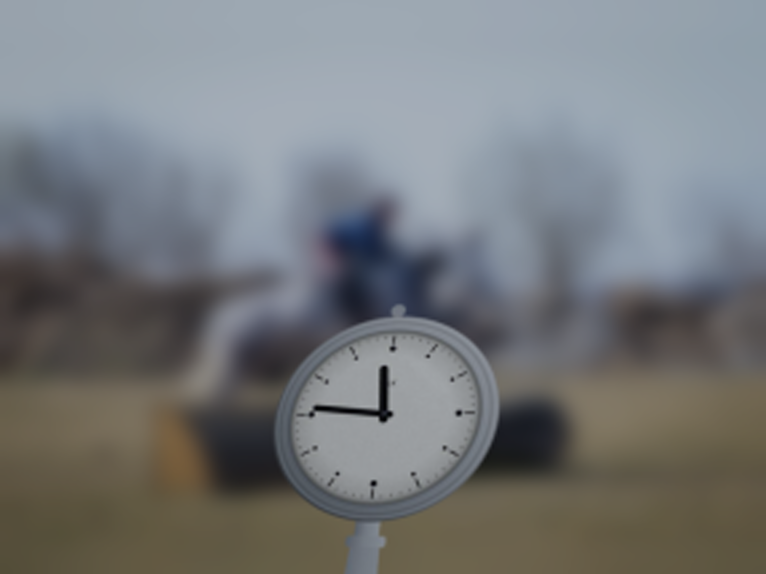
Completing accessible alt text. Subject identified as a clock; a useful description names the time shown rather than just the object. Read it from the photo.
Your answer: 11:46
